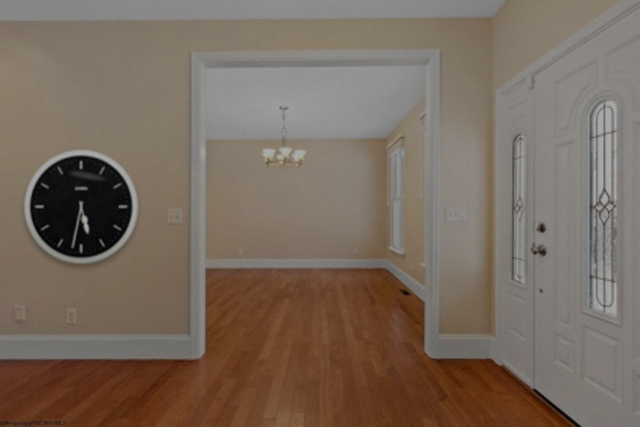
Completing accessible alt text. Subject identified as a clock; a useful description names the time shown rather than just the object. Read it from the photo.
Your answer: 5:32
